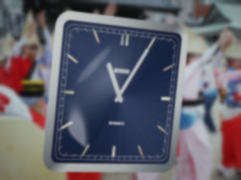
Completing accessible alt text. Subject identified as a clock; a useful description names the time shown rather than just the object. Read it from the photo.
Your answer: 11:05
